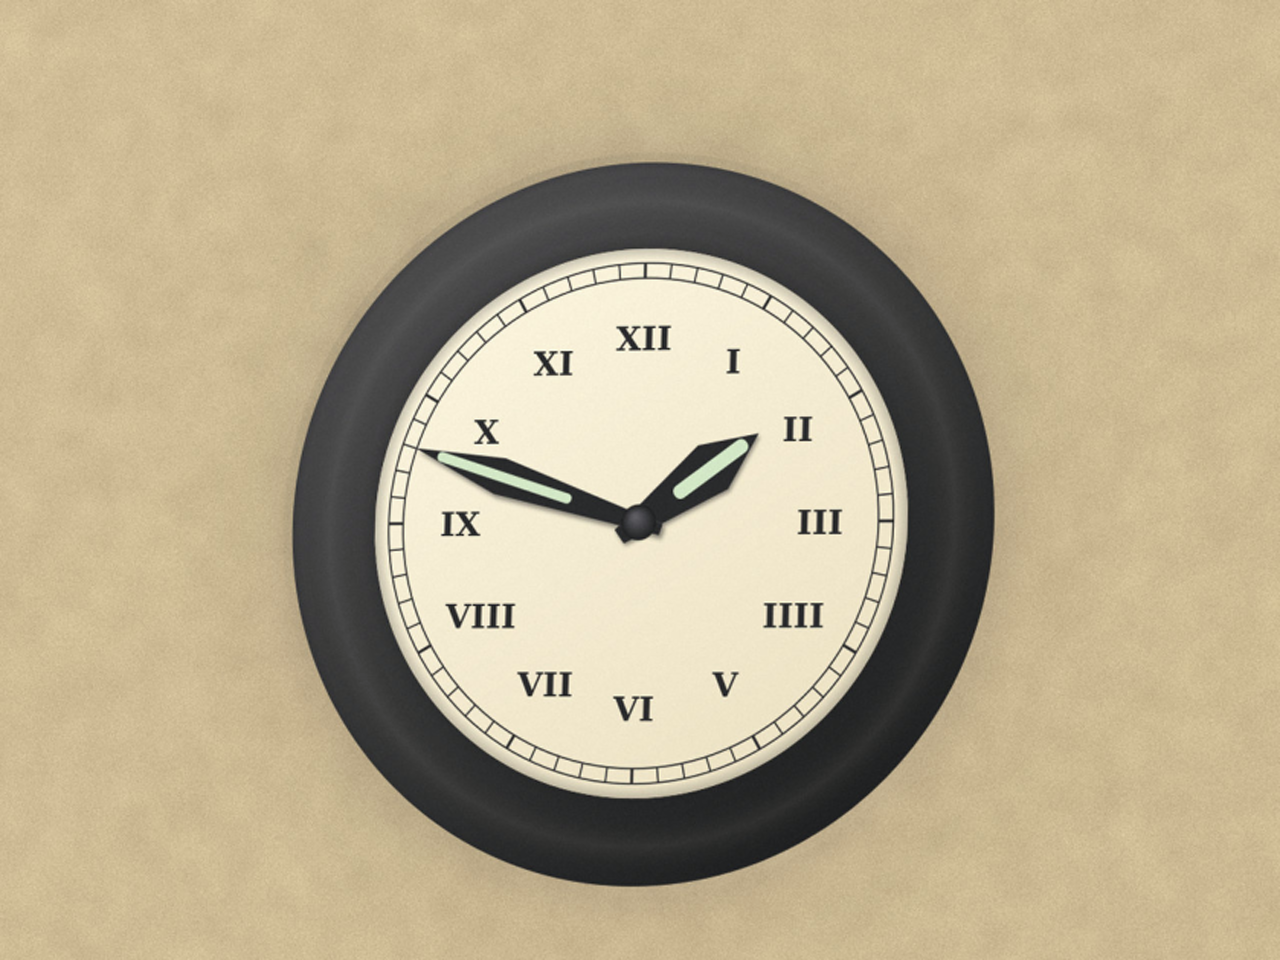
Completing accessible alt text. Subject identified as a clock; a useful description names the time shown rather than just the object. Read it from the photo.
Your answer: 1:48
